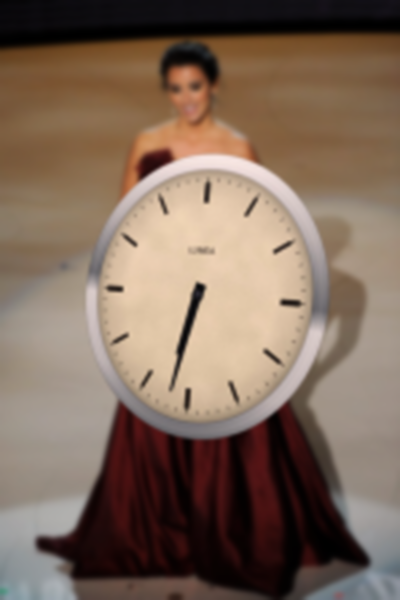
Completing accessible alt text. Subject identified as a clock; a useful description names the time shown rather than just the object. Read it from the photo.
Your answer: 6:32
